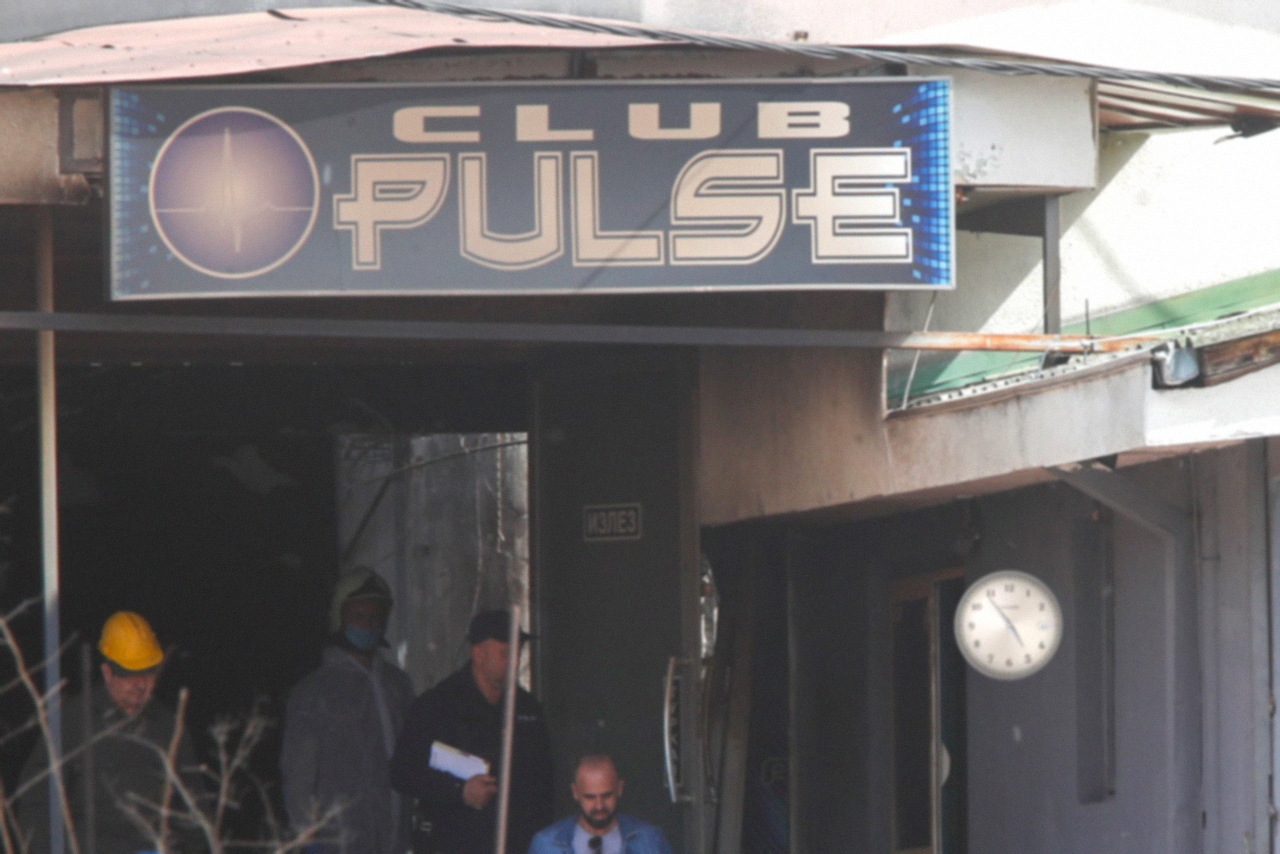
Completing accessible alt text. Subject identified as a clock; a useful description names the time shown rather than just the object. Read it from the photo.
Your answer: 4:54
